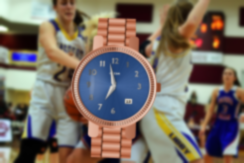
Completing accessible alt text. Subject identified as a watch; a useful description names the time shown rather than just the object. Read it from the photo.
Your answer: 6:58
